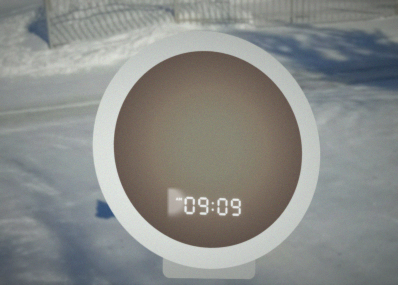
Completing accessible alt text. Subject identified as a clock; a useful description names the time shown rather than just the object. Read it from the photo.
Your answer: 9:09
